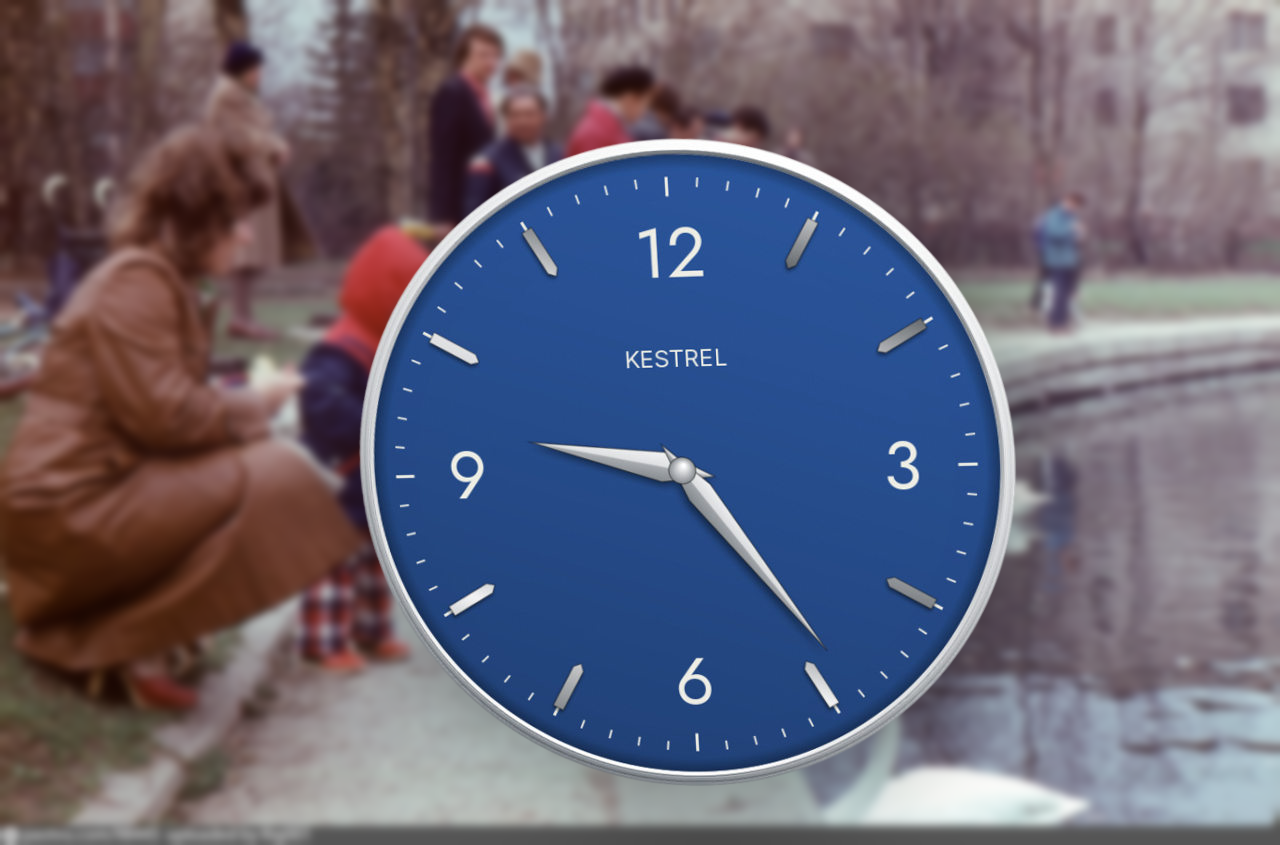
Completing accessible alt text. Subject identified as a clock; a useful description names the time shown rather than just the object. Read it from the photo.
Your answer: 9:24
